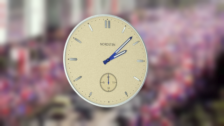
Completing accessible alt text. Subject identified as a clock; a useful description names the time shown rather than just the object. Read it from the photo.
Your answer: 2:08
